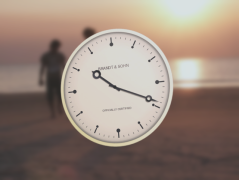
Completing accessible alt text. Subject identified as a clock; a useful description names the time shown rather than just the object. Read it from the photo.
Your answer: 10:19
